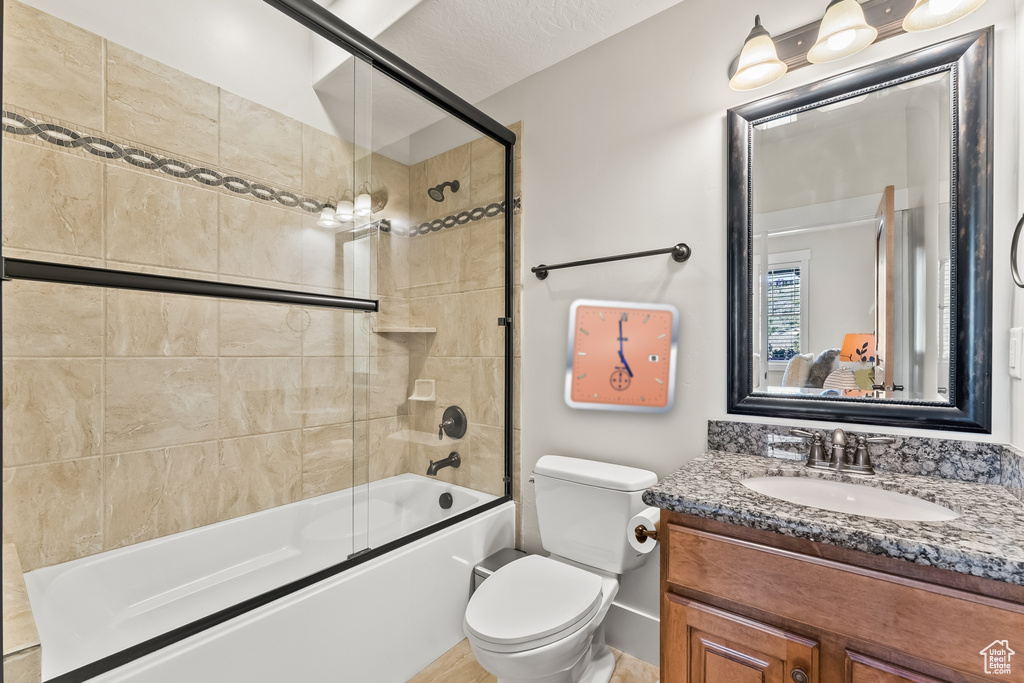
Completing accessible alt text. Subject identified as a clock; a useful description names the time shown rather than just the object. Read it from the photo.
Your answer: 4:59
